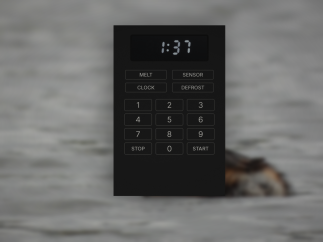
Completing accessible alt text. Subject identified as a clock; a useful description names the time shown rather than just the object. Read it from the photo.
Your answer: 1:37
